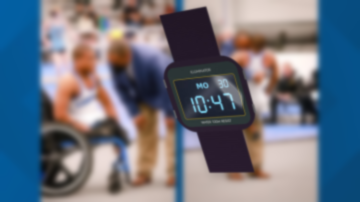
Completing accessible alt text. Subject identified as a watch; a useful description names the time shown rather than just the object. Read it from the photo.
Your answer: 10:47
